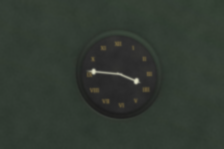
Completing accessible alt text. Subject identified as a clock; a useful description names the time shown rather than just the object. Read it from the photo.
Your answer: 3:46
